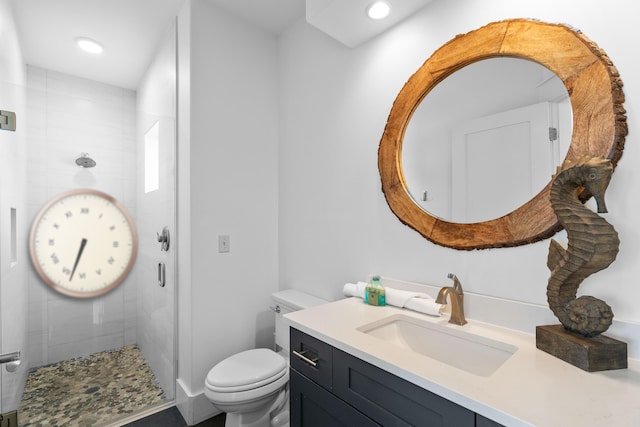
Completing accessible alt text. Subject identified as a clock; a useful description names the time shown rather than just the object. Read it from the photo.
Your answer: 6:33
